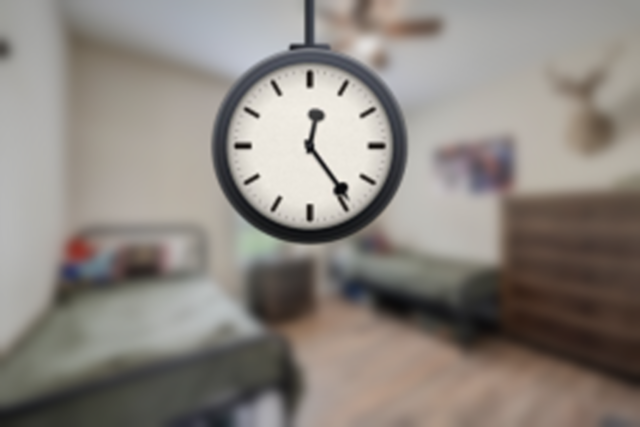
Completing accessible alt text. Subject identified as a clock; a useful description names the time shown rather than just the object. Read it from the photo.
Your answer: 12:24
